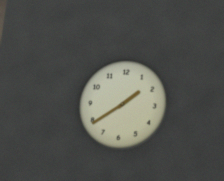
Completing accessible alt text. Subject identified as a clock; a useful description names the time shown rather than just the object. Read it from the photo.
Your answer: 1:39
